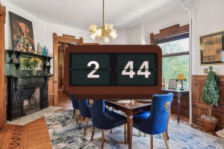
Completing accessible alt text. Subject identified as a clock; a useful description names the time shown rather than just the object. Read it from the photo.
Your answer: 2:44
